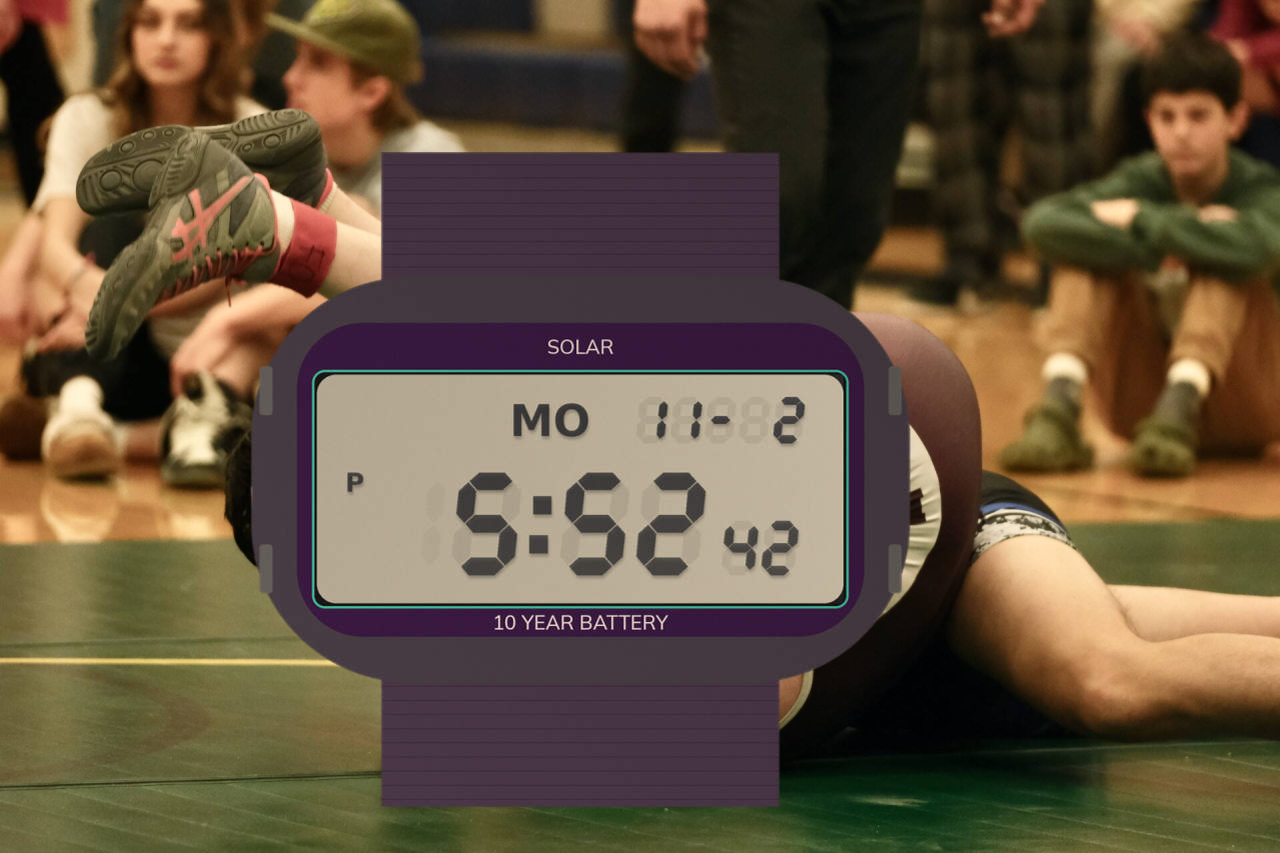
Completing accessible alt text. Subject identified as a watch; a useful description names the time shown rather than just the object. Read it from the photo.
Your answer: 5:52:42
